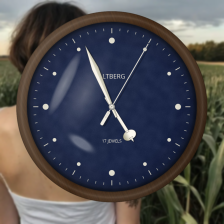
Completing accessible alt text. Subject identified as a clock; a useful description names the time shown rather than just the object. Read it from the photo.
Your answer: 4:56:05
